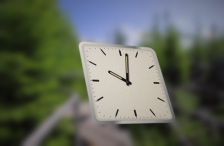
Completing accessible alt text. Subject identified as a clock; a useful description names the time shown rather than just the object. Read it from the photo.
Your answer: 10:02
